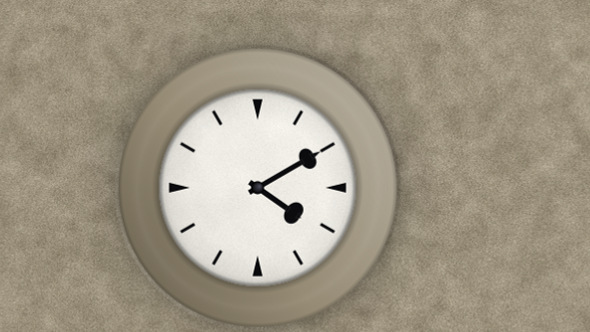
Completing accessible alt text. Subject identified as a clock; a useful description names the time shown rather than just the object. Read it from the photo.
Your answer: 4:10
